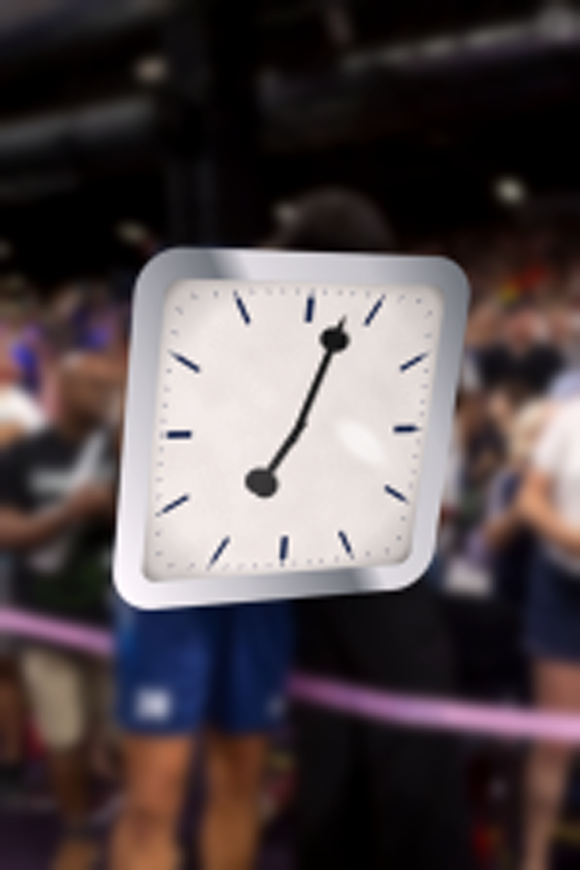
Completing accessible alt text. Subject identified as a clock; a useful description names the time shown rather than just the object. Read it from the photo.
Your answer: 7:03
